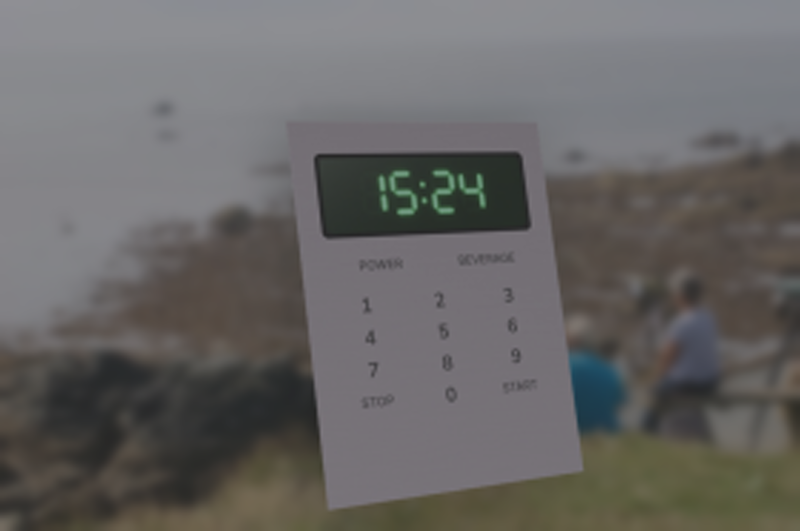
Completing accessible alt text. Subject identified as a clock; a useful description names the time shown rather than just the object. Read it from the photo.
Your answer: 15:24
